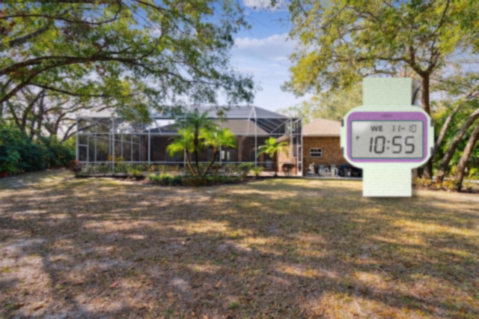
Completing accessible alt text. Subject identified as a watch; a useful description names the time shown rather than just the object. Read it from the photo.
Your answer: 10:55
